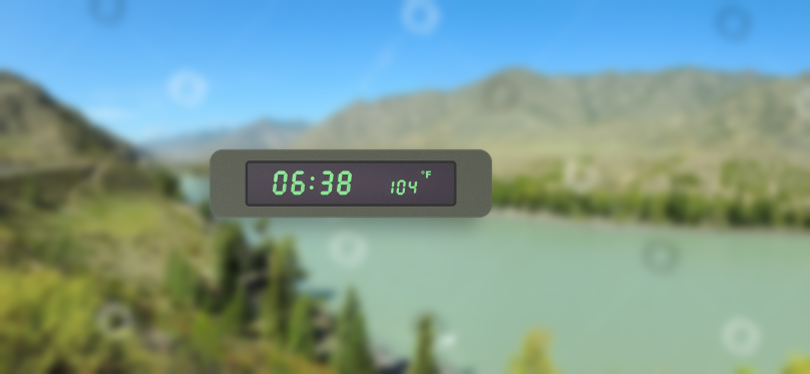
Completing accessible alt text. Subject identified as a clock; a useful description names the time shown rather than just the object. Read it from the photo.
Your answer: 6:38
